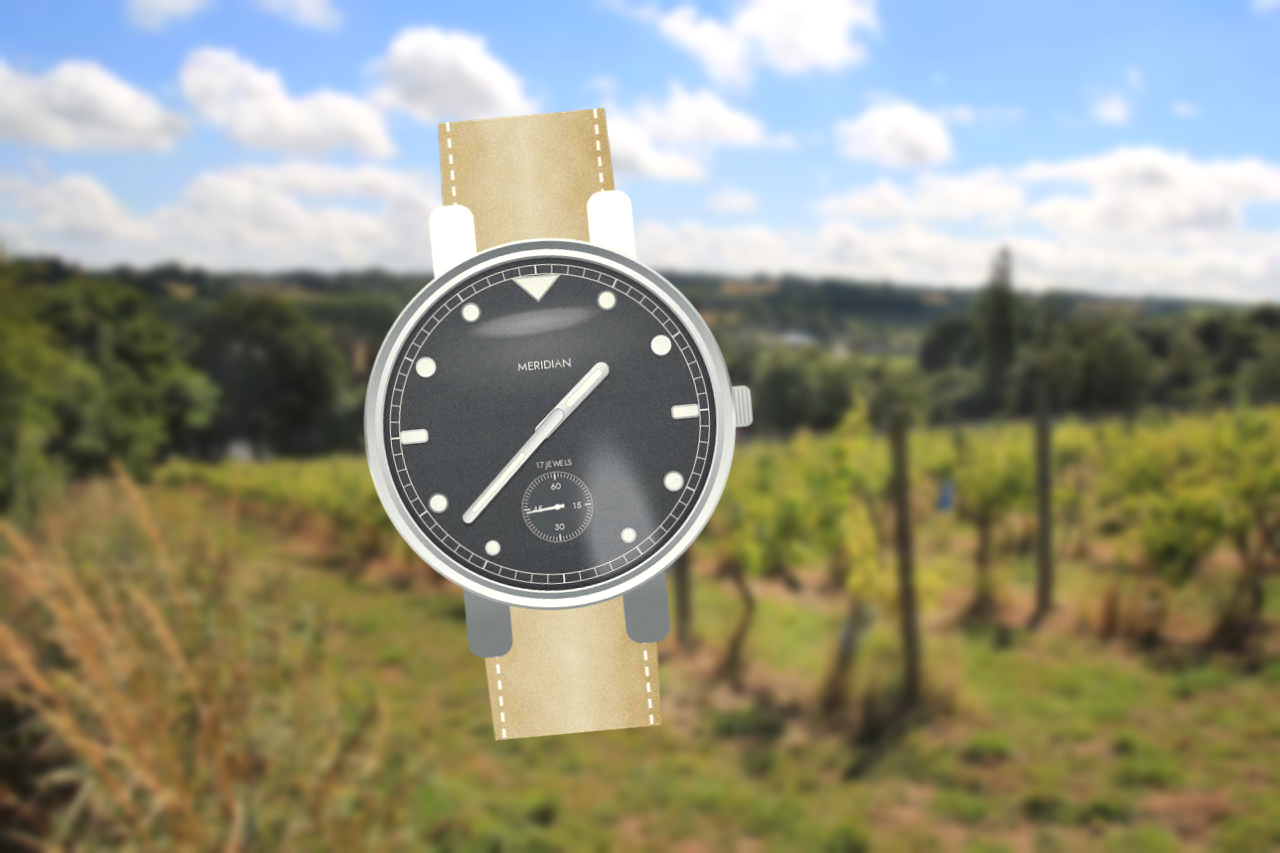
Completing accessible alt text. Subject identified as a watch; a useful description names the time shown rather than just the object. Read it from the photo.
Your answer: 1:37:44
